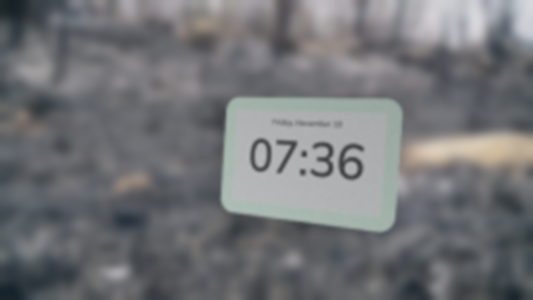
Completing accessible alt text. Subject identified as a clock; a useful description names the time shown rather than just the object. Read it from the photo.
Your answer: 7:36
